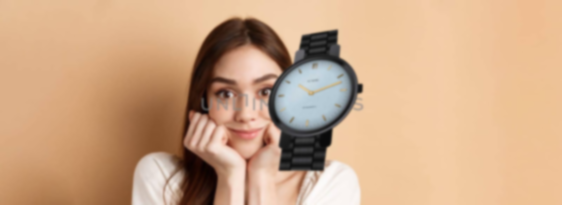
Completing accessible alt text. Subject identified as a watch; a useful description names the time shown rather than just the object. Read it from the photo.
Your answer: 10:12
